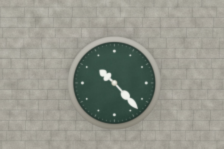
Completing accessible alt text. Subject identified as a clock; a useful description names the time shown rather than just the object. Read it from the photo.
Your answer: 10:23
